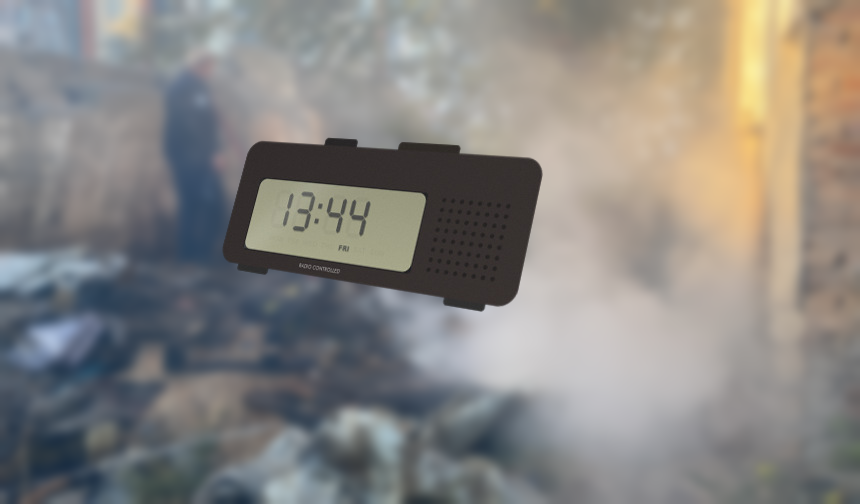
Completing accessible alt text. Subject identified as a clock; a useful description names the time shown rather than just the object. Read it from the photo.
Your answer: 13:44
